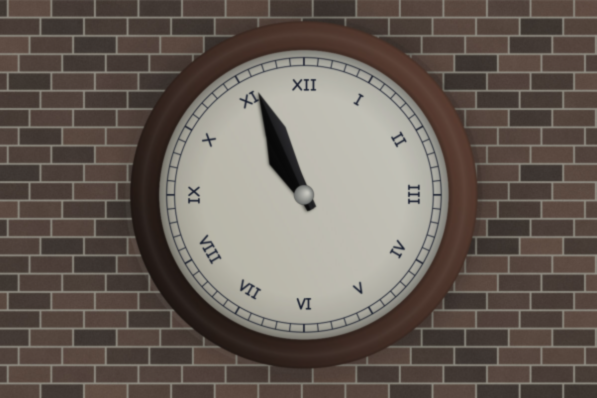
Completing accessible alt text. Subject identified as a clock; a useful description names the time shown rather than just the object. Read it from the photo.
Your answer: 10:56
